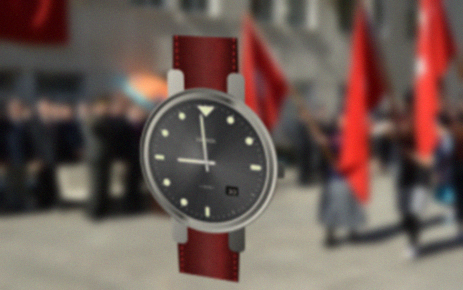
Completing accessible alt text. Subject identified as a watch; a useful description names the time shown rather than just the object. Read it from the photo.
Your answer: 8:59
